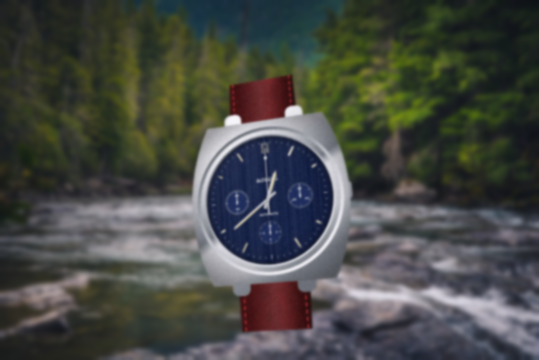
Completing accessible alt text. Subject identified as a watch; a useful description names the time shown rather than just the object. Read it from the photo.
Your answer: 12:39
